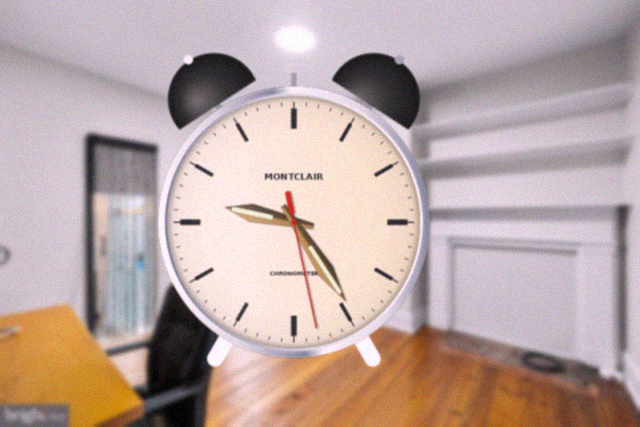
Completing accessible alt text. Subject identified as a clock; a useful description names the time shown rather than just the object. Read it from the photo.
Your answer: 9:24:28
